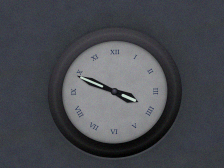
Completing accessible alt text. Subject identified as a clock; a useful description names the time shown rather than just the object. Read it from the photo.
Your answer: 3:49
